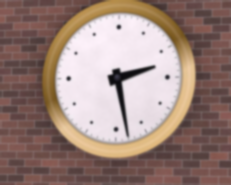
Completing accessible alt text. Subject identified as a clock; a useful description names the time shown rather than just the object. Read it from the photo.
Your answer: 2:28
